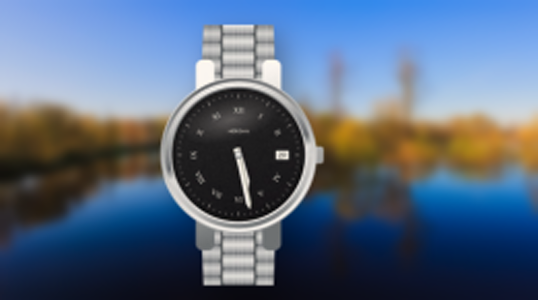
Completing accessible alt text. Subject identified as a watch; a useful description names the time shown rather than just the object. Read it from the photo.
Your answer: 5:28
